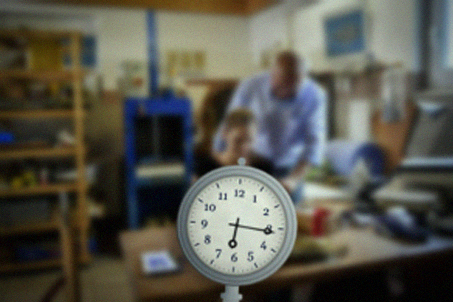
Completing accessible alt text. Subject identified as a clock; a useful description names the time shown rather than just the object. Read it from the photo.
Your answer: 6:16
